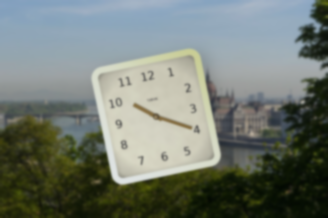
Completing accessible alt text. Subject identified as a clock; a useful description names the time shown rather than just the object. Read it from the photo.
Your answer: 10:20
